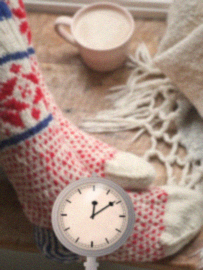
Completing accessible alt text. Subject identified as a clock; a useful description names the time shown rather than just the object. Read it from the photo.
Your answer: 12:09
